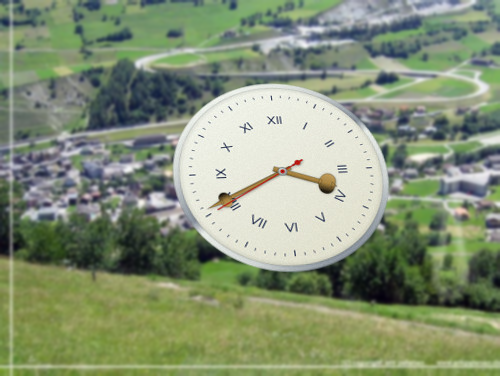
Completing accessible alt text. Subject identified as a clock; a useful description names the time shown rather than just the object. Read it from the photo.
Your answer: 3:40:40
